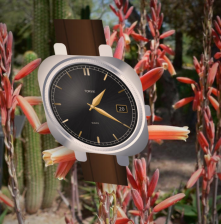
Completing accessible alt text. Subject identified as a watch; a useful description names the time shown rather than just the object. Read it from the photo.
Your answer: 1:20
